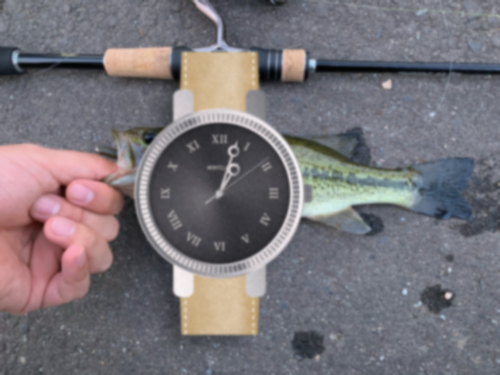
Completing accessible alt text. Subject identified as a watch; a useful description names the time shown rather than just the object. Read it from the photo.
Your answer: 1:03:09
